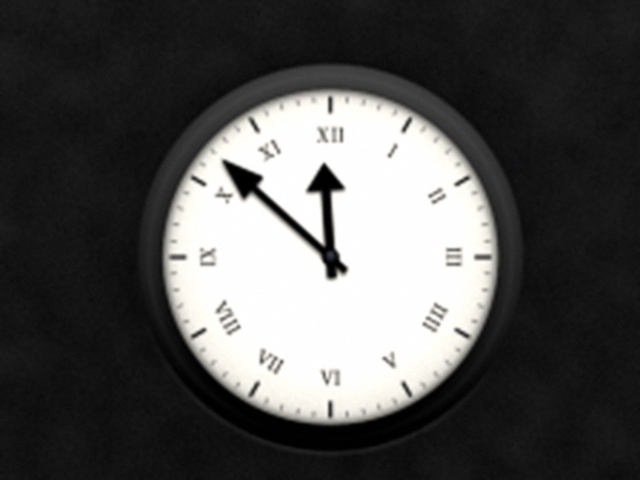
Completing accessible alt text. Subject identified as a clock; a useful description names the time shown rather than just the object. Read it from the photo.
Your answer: 11:52
